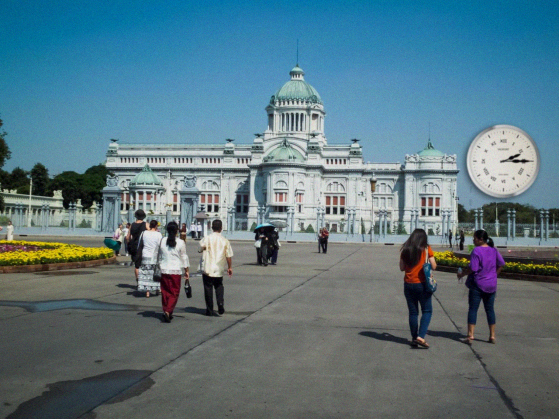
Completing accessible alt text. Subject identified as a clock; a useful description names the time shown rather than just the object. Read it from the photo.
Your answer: 2:15
